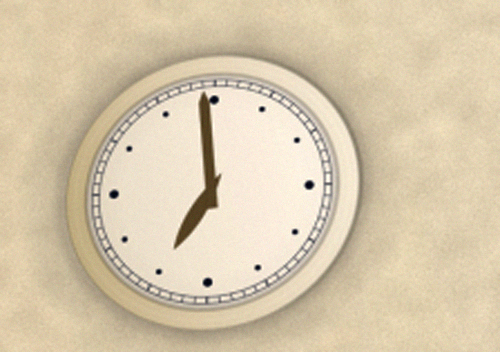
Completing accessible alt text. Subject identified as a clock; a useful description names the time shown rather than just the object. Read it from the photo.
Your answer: 6:59
